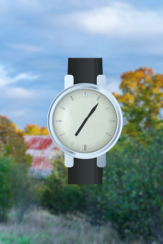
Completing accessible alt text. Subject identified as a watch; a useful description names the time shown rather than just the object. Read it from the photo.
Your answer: 7:06
